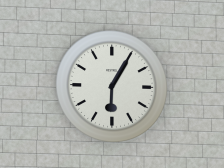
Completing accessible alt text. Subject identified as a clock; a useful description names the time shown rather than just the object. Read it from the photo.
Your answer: 6:05
